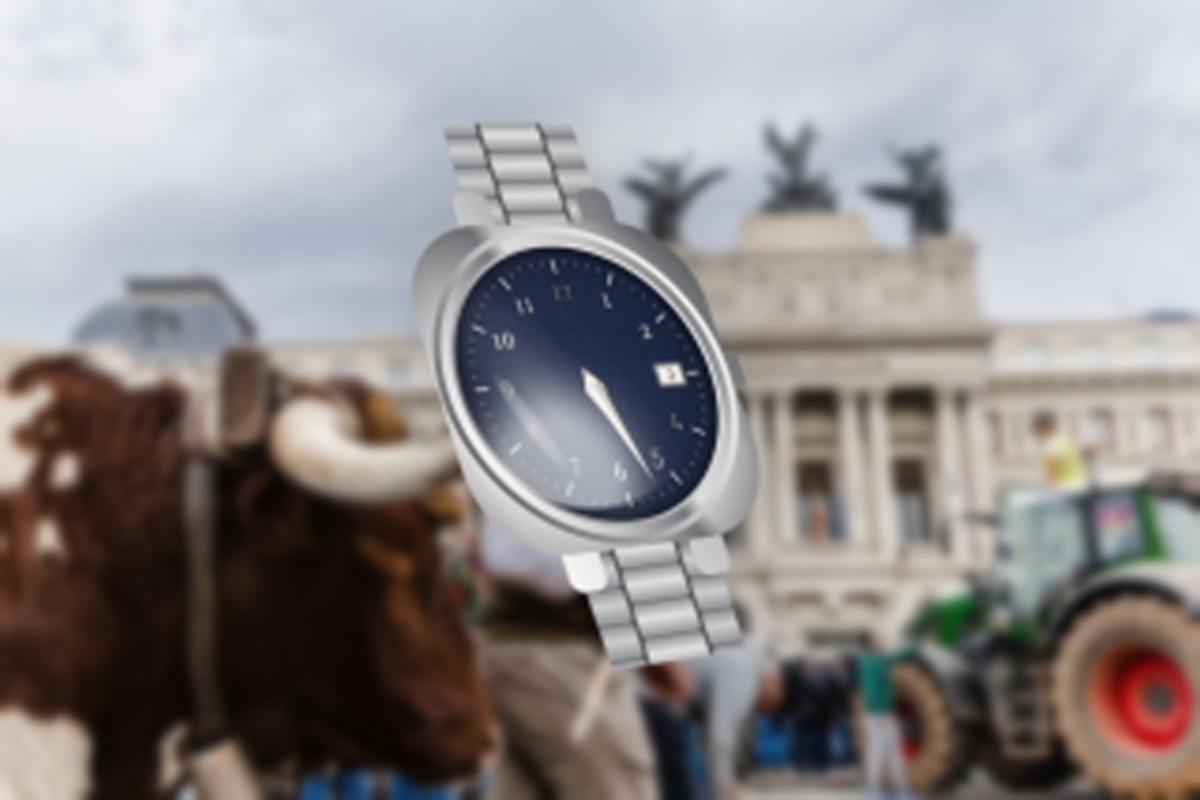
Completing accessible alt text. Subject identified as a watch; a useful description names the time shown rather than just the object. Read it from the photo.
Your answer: 5:27
